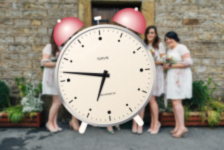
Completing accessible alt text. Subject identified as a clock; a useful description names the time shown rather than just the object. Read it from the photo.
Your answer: 6:47
